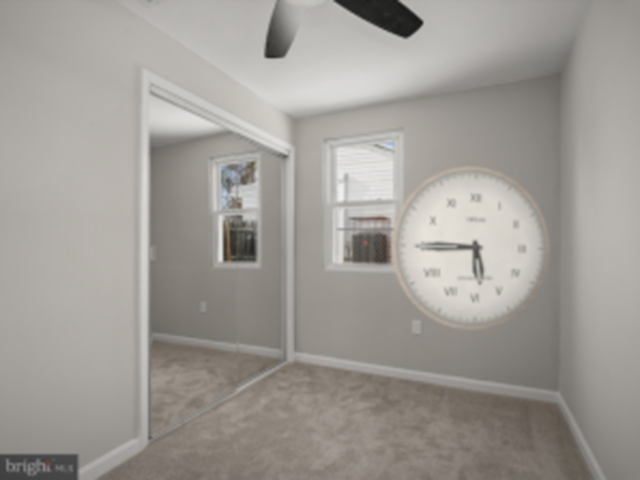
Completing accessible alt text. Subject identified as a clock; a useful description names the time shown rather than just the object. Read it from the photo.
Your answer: 5:45
